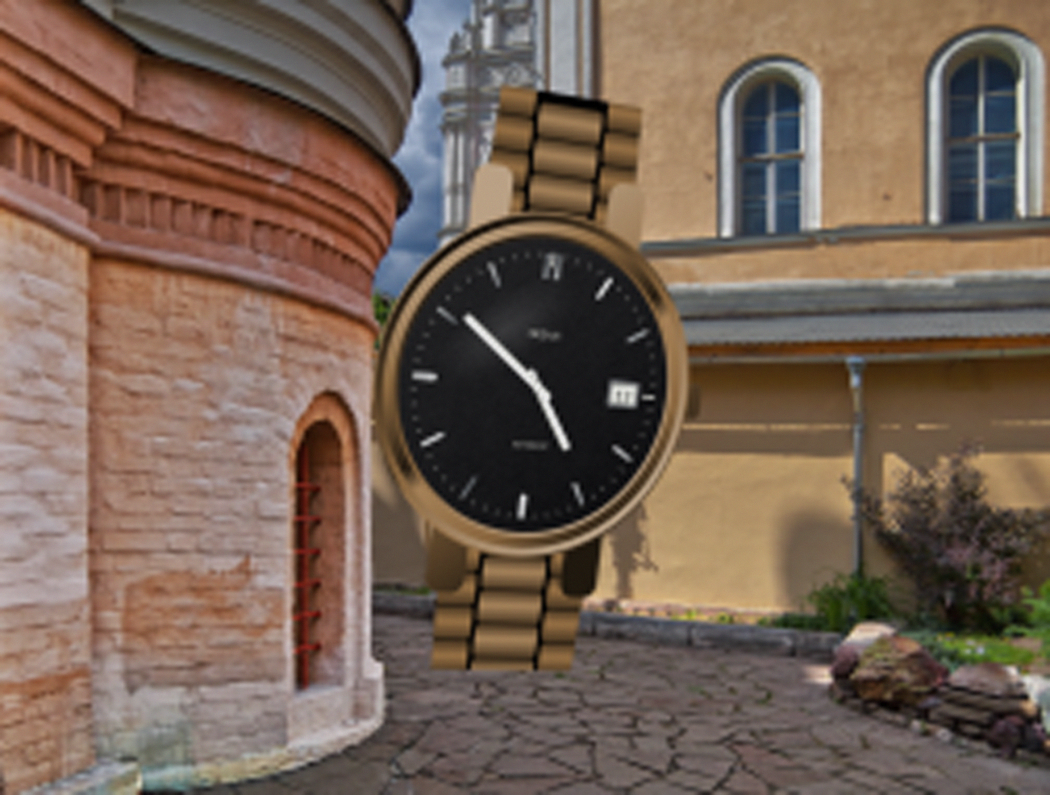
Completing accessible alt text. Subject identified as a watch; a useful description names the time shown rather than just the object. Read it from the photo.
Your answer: 4:51
